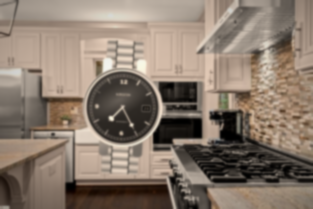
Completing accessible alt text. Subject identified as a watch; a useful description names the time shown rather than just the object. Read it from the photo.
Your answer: 7:25
